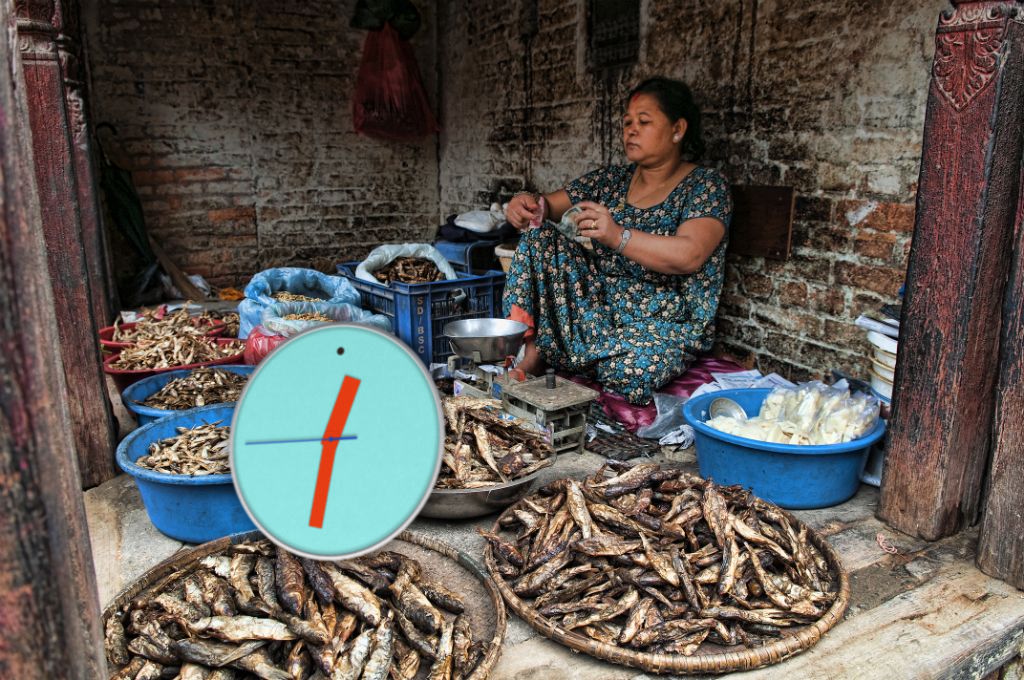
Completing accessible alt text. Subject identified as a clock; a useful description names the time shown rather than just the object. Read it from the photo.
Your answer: 12:30:44
